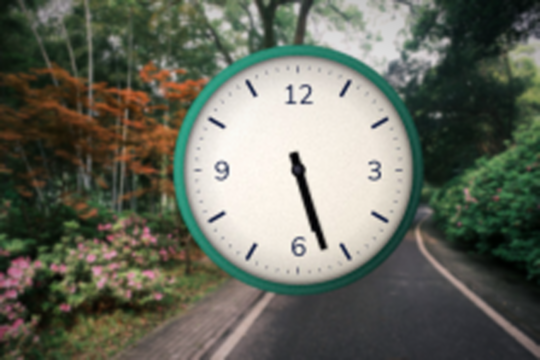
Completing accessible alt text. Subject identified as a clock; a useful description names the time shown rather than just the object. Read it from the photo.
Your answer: 5:27
